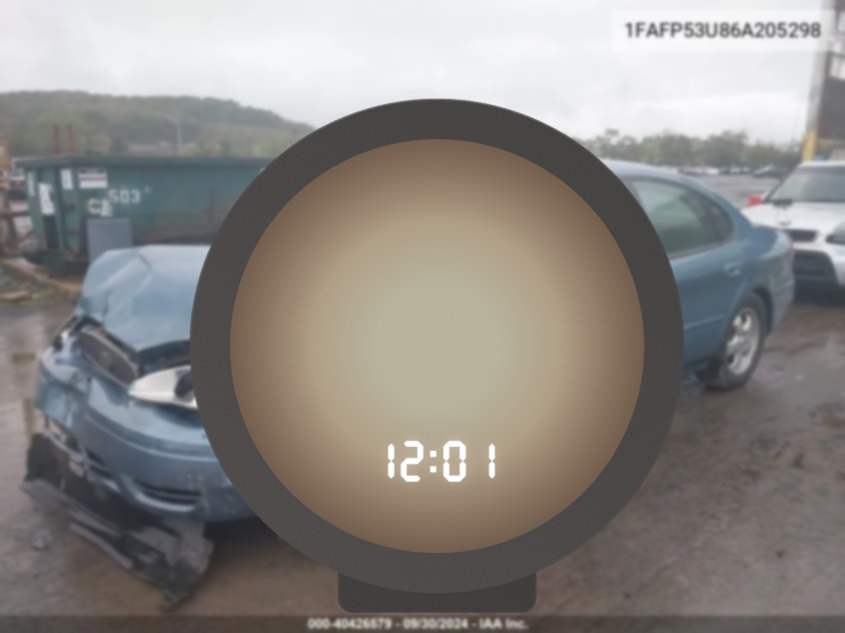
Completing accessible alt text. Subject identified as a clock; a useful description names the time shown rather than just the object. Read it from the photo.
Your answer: 12:01
